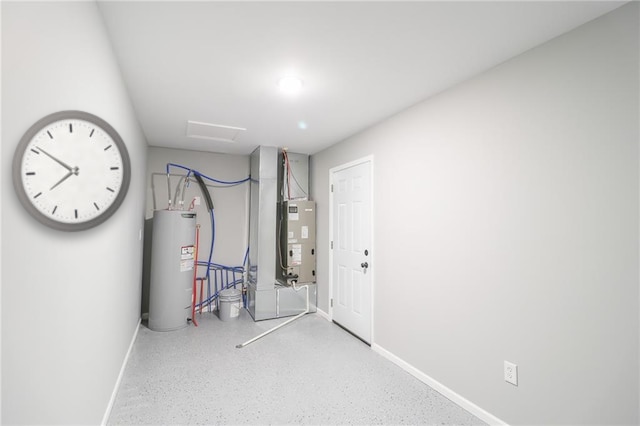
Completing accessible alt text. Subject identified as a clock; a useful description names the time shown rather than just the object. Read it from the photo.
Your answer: 7:51
